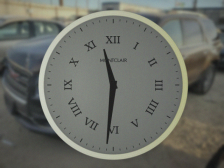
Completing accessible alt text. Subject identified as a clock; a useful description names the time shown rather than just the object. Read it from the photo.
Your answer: 11:31
